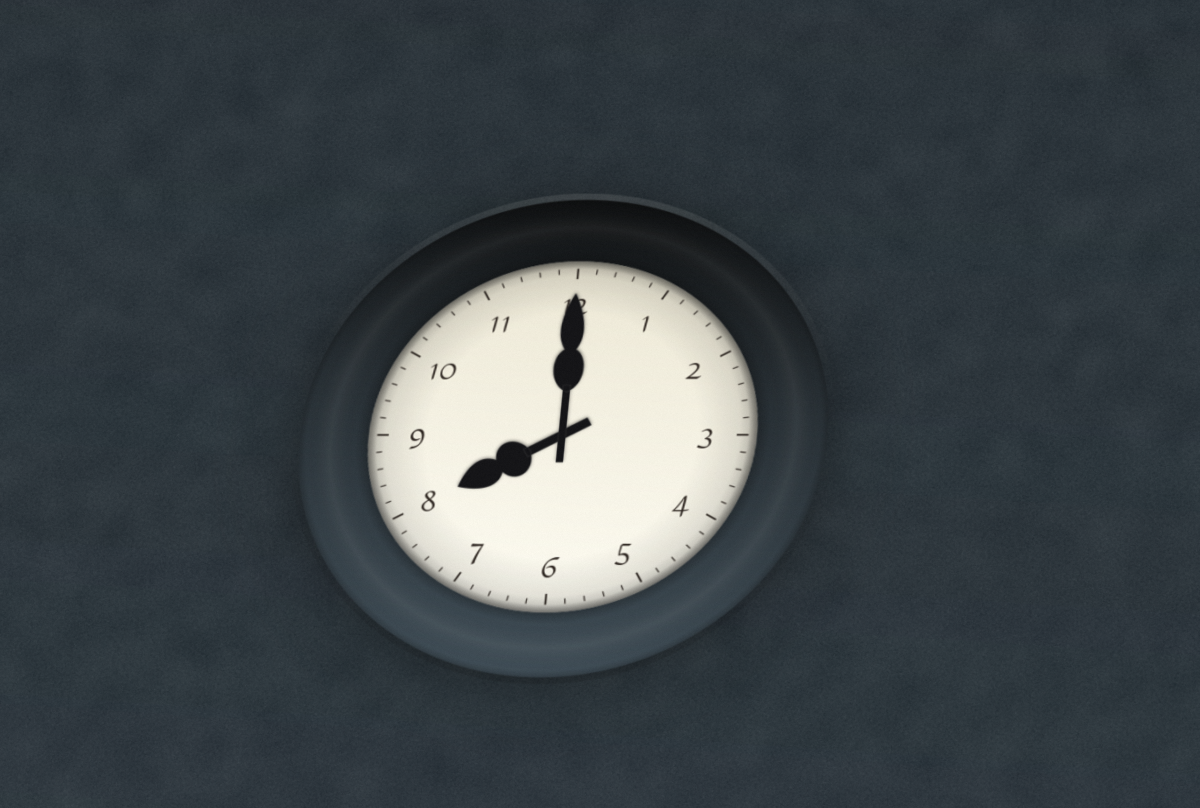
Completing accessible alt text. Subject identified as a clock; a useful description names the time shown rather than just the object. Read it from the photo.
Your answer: 8:00
